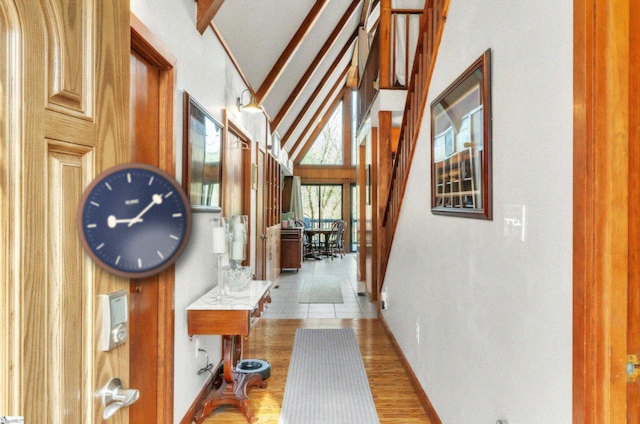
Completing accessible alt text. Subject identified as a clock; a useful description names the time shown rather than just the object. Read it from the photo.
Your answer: 9:09
